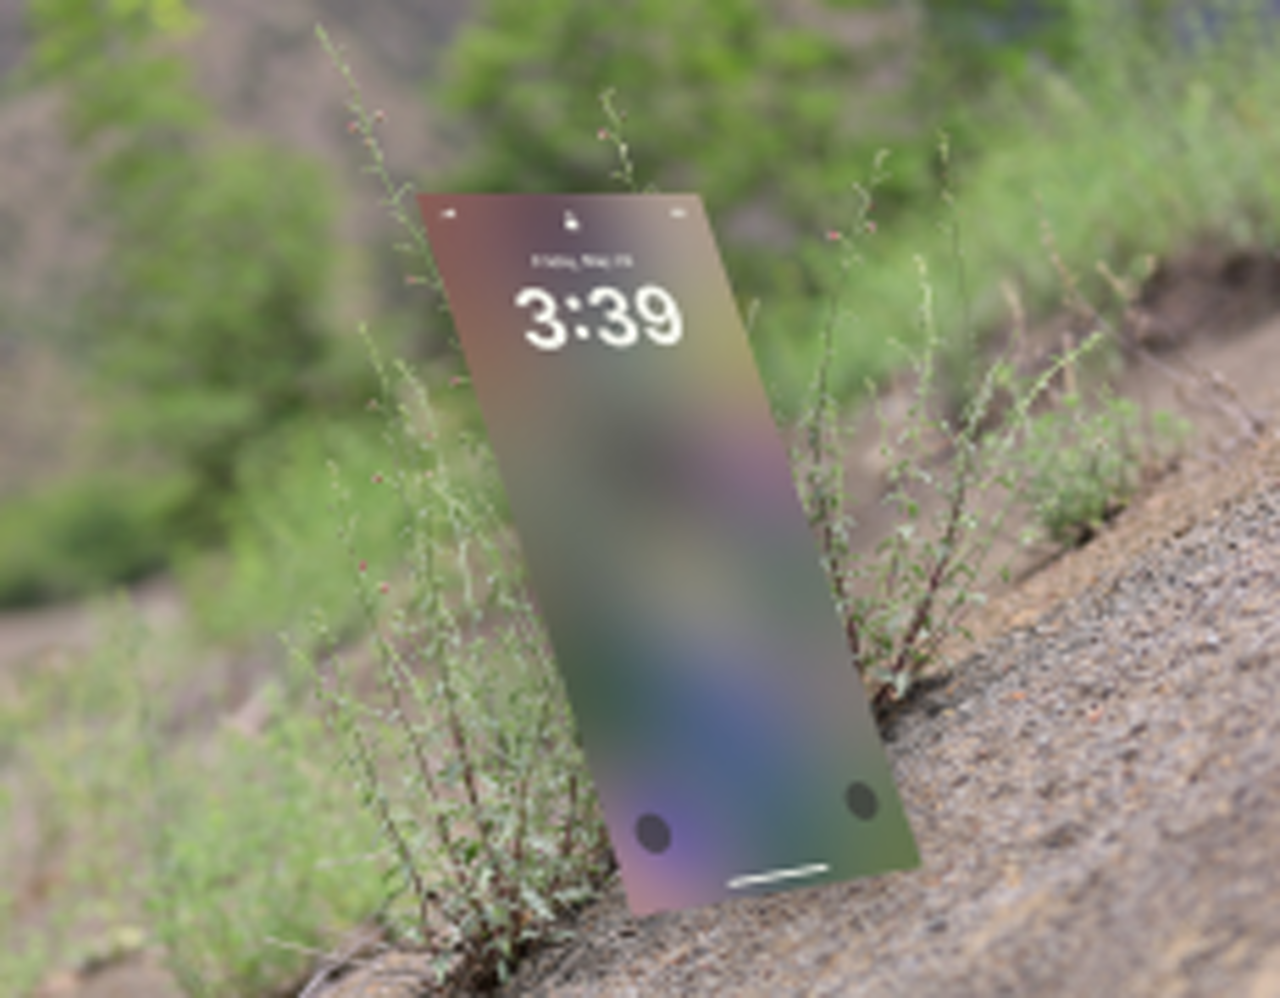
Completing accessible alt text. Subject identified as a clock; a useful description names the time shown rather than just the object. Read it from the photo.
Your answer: 3:39
